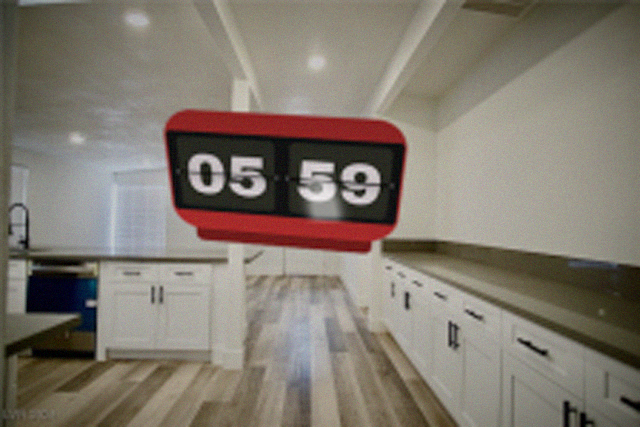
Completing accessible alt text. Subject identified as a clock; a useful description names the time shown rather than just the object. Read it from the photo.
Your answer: 5:59
